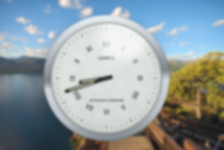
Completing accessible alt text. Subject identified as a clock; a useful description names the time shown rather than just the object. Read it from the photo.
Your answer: 8:42
